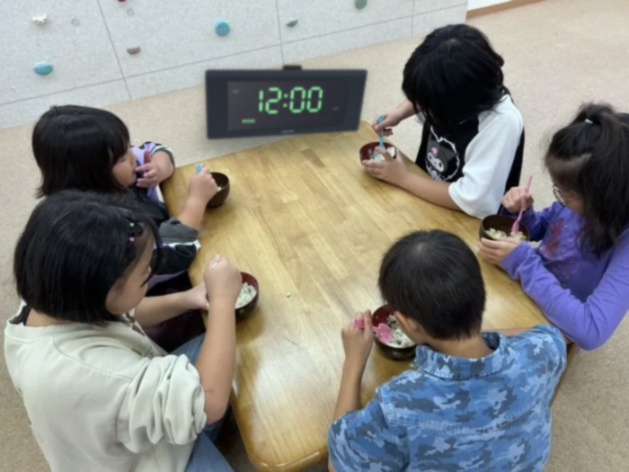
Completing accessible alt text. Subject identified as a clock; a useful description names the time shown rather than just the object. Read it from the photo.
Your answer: 12:00
